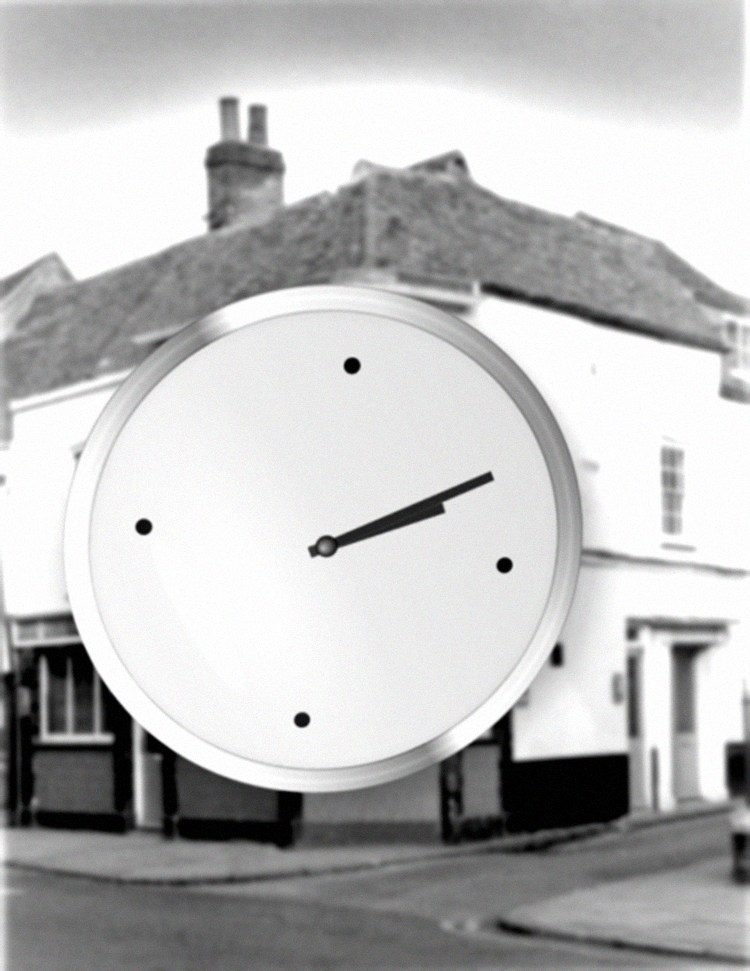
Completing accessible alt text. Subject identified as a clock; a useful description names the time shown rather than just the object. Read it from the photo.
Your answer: 2:10
